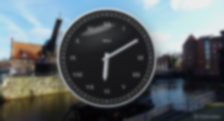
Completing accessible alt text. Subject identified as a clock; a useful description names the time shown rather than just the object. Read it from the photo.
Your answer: 6:10
